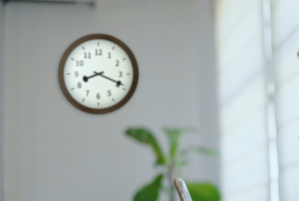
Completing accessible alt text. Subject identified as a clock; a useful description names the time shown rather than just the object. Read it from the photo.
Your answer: 8:19
